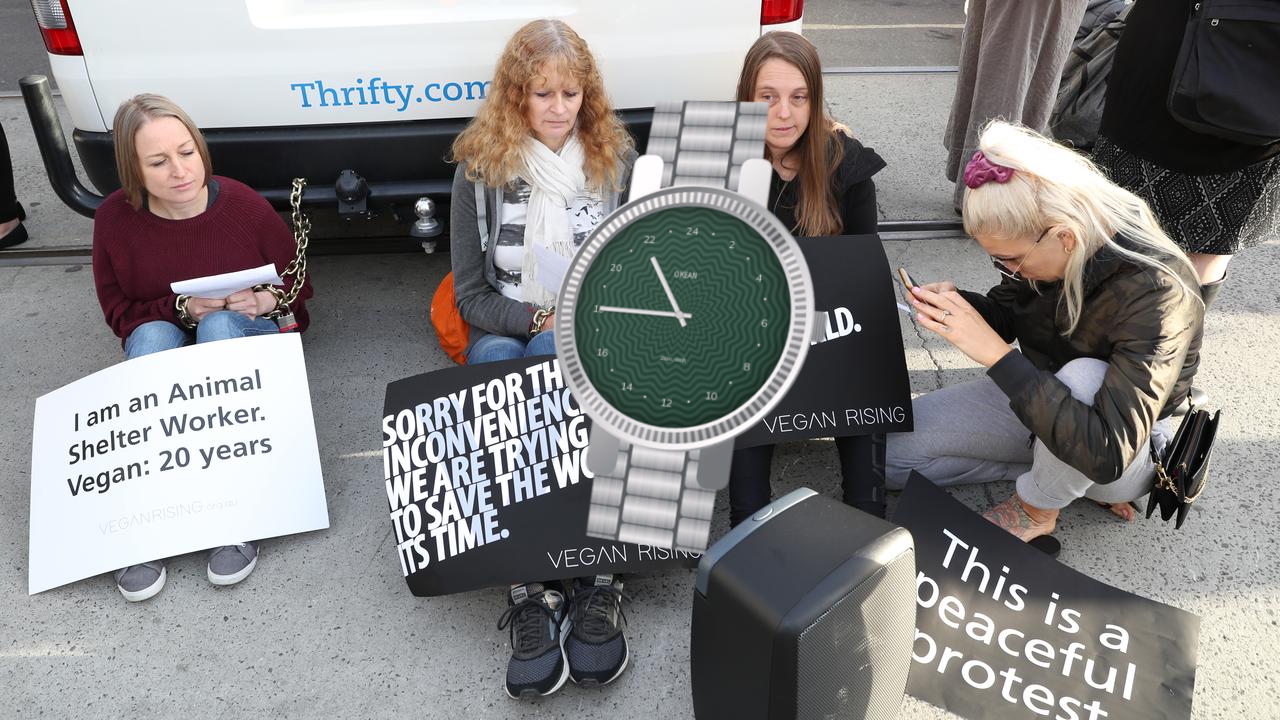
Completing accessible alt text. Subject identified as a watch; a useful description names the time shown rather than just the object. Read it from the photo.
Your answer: 21:45
